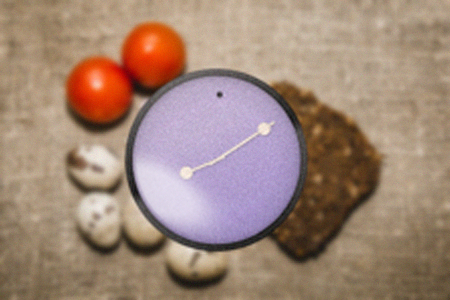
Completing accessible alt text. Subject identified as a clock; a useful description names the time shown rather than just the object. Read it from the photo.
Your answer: 8:09
